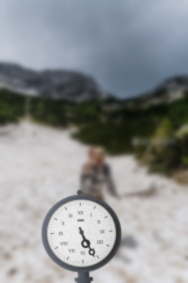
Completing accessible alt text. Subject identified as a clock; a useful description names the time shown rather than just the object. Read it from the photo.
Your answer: 5:26
